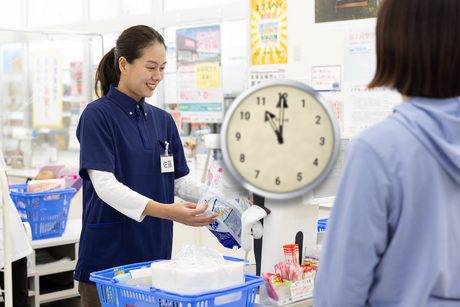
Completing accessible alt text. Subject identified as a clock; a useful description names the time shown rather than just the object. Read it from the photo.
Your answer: 11:00
